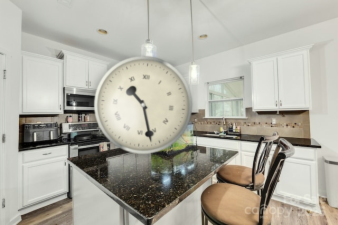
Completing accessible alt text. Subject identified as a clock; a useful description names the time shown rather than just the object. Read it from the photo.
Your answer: 10:27
